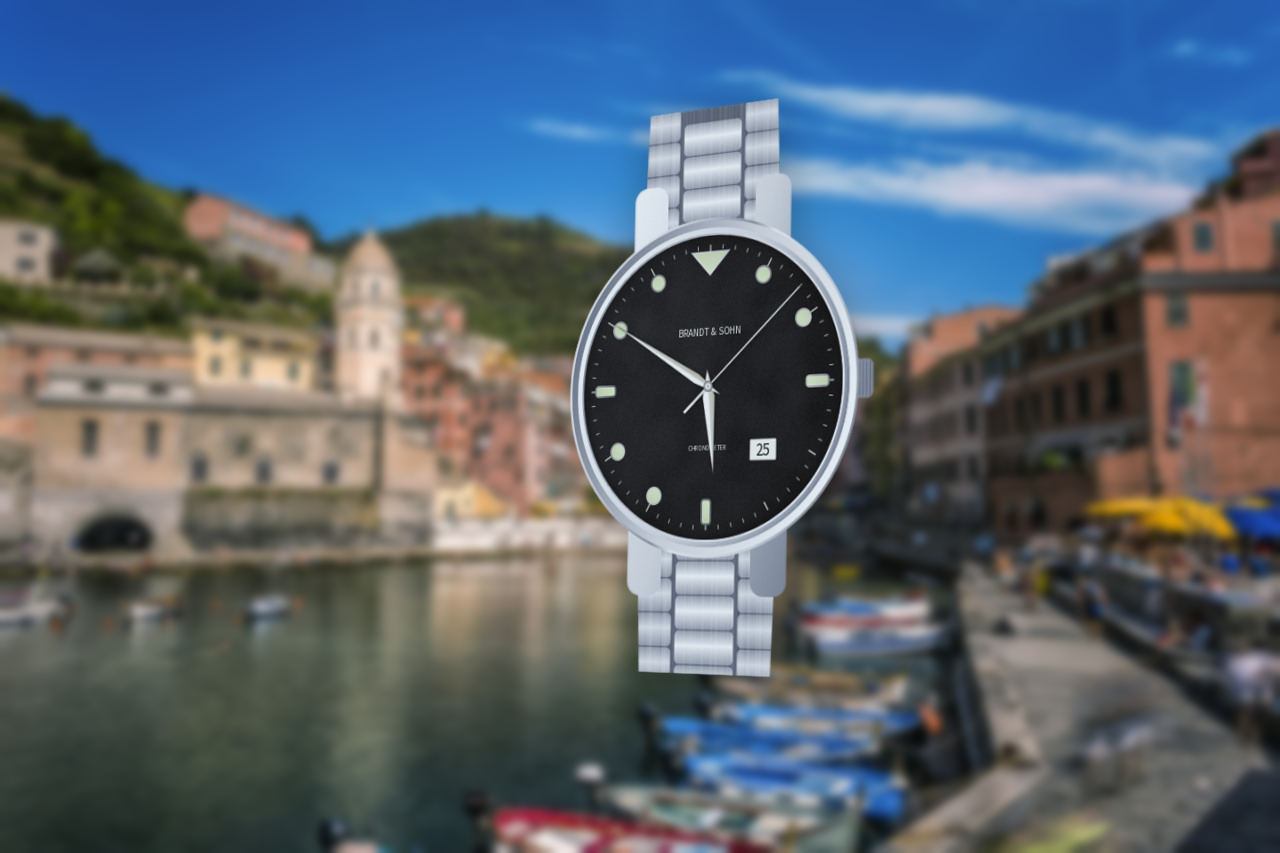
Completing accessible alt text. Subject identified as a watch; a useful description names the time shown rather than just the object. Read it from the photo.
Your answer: 5:50:08
